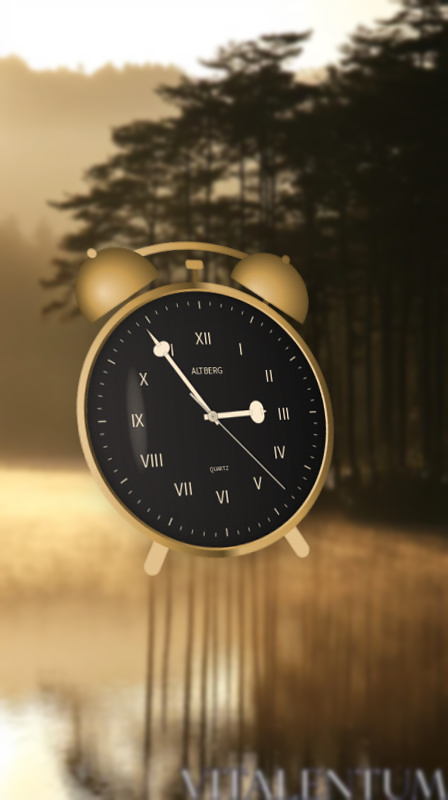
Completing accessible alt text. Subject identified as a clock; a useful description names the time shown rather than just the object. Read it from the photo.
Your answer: 2:54:23
